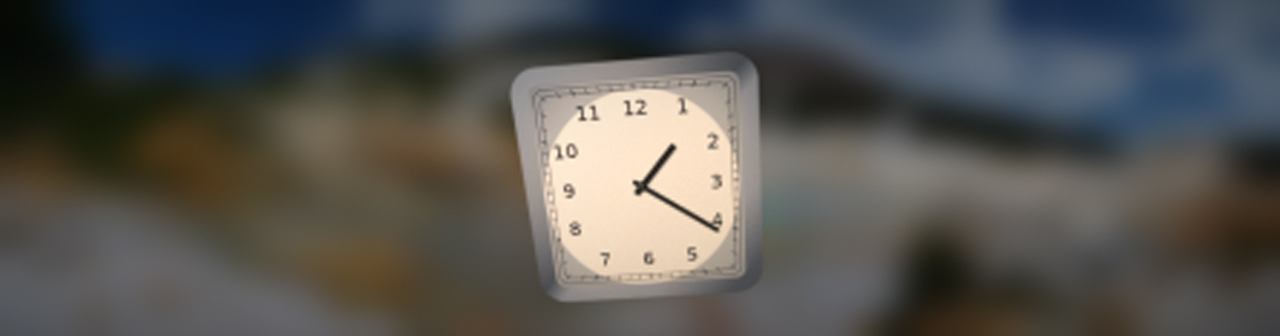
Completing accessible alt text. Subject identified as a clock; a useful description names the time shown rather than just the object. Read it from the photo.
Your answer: 1:21
